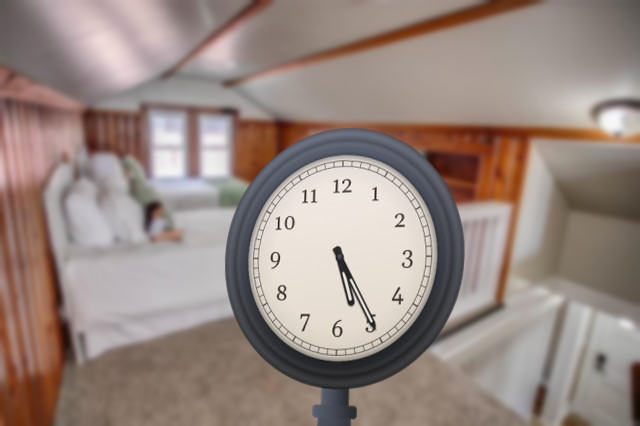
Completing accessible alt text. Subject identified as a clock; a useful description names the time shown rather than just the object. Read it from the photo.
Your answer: 5:25
